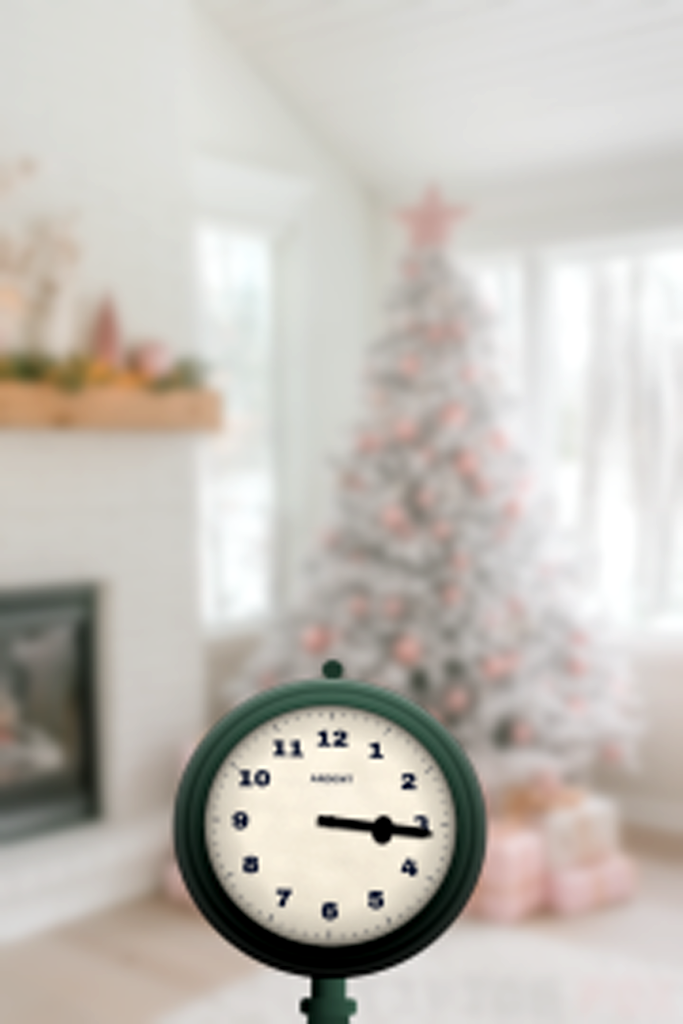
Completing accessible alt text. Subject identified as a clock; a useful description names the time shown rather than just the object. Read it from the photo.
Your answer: 3:16
